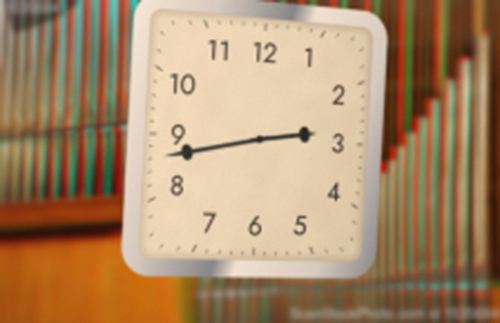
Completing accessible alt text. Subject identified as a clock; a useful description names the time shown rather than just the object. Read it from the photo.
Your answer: 2:43
